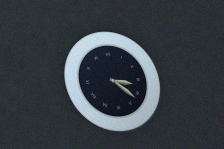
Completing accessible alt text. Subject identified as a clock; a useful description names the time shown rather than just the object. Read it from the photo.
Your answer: 3:22
